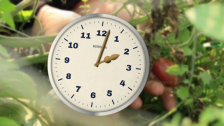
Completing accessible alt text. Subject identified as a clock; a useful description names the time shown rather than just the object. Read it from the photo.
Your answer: 2:02
